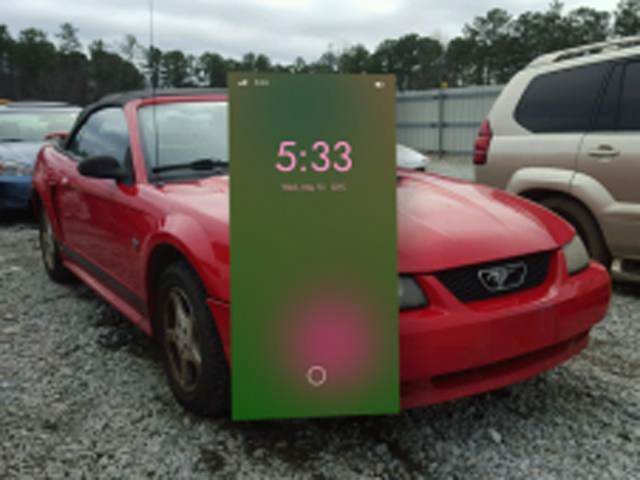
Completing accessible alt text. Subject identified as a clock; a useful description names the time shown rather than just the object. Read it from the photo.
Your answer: 5:33
